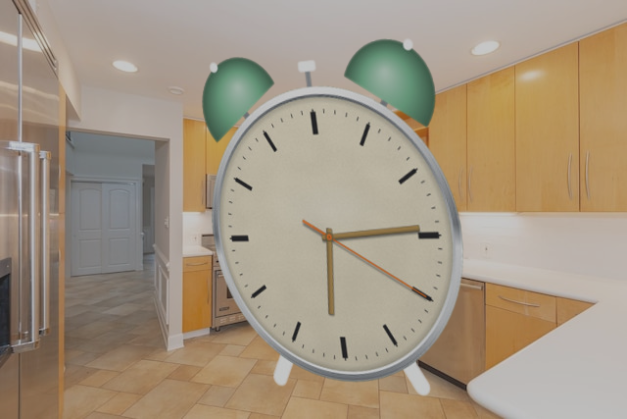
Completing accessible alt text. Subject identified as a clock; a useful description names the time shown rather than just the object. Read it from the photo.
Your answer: 6:14:20
